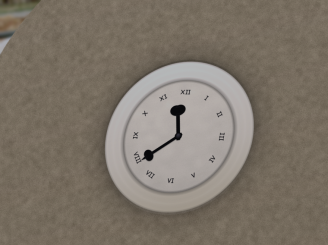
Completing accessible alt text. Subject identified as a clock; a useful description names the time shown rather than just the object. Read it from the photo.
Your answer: 11:39
